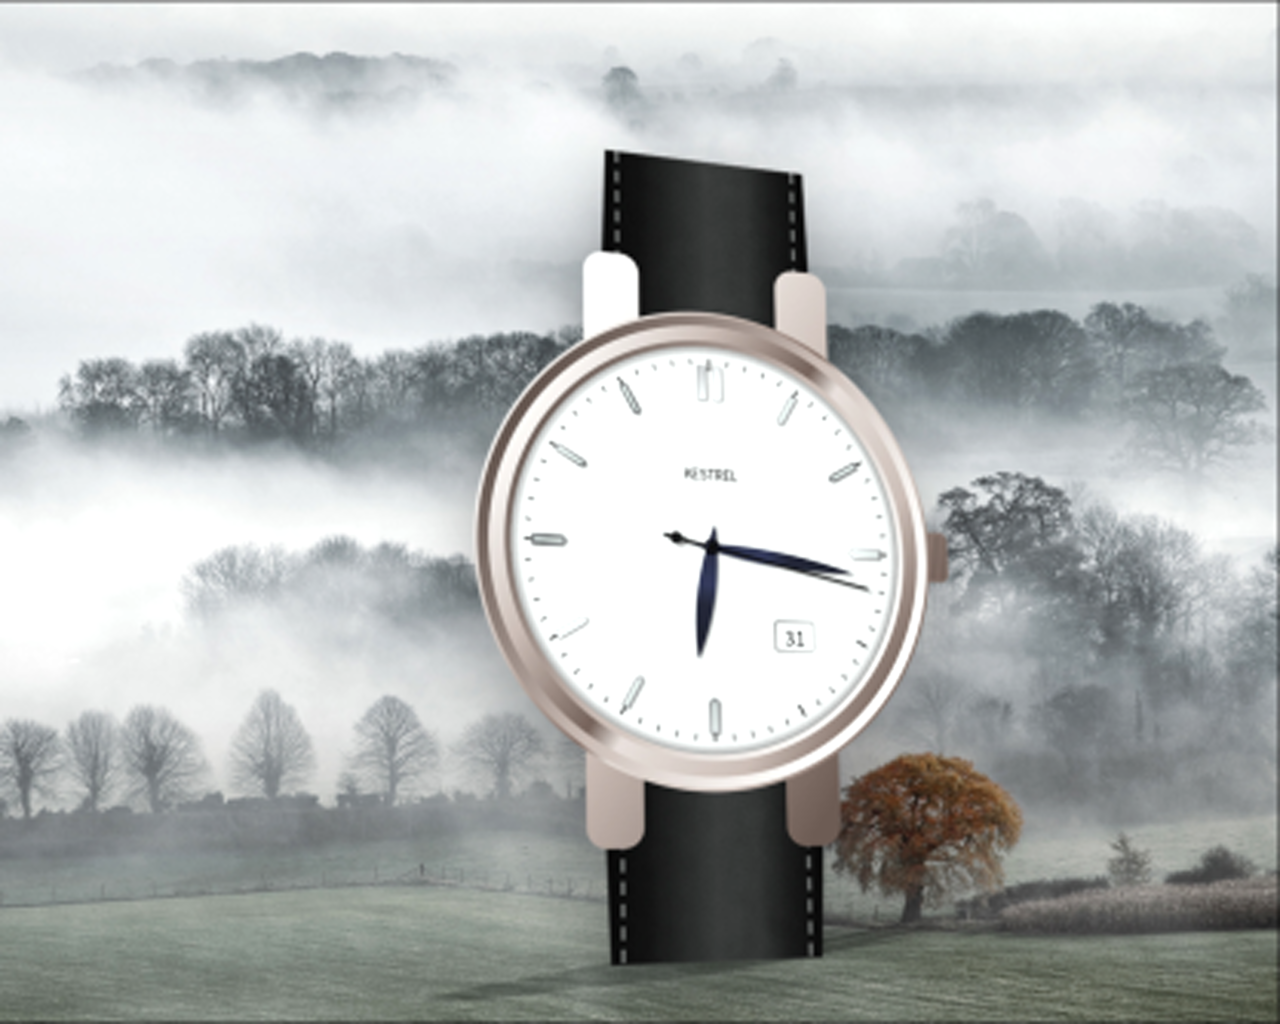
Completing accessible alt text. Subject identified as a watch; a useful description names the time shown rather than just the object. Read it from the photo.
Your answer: 6:16:17
